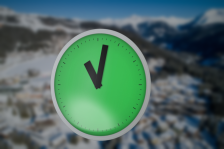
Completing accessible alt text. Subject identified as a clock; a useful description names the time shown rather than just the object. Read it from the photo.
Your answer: 11:02
